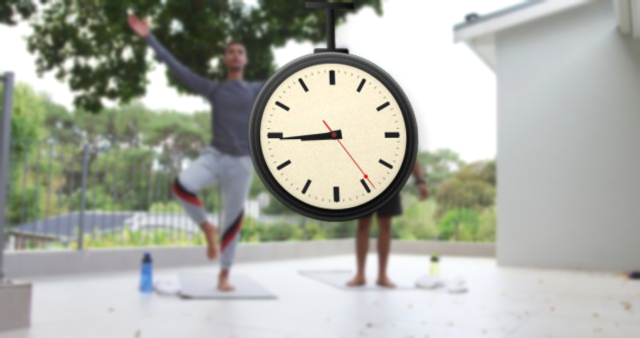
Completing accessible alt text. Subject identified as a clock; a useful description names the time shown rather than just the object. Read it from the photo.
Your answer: 8:44:24
